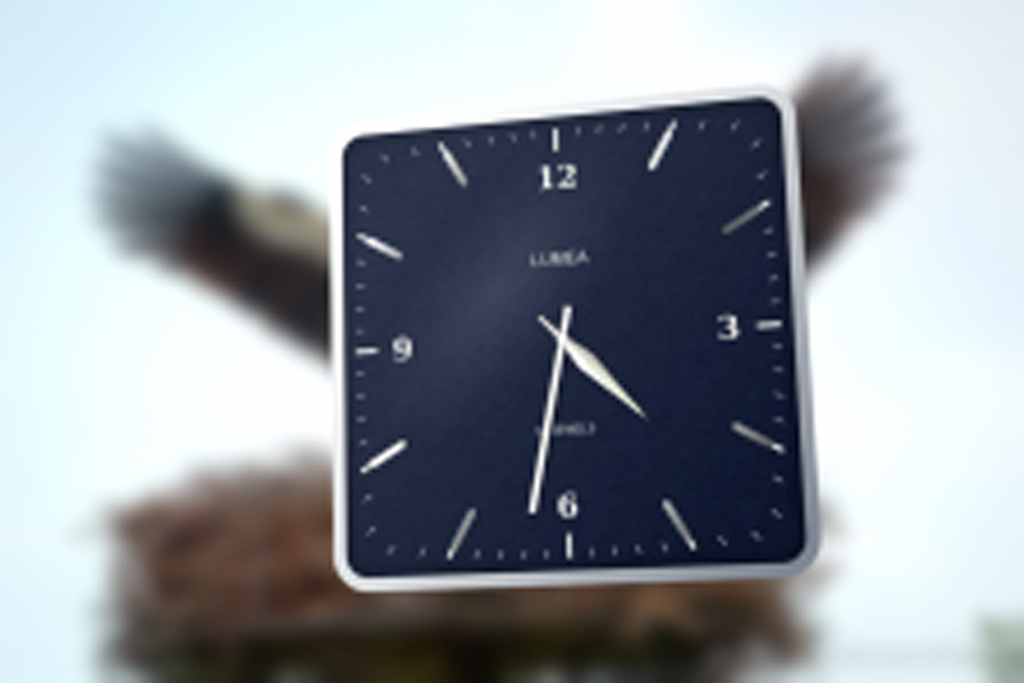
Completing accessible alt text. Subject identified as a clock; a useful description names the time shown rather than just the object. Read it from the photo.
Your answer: 4:32
